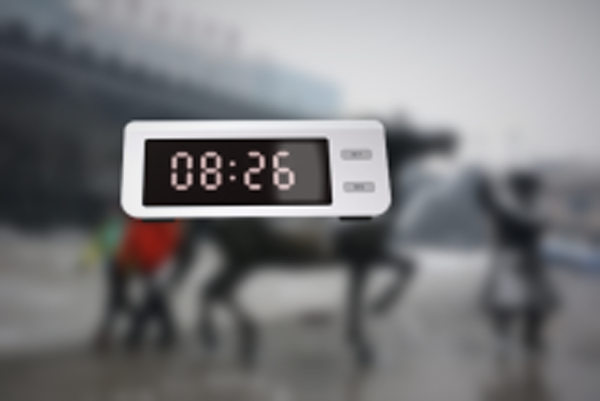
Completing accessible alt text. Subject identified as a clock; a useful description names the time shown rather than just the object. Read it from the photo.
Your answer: 8:26
